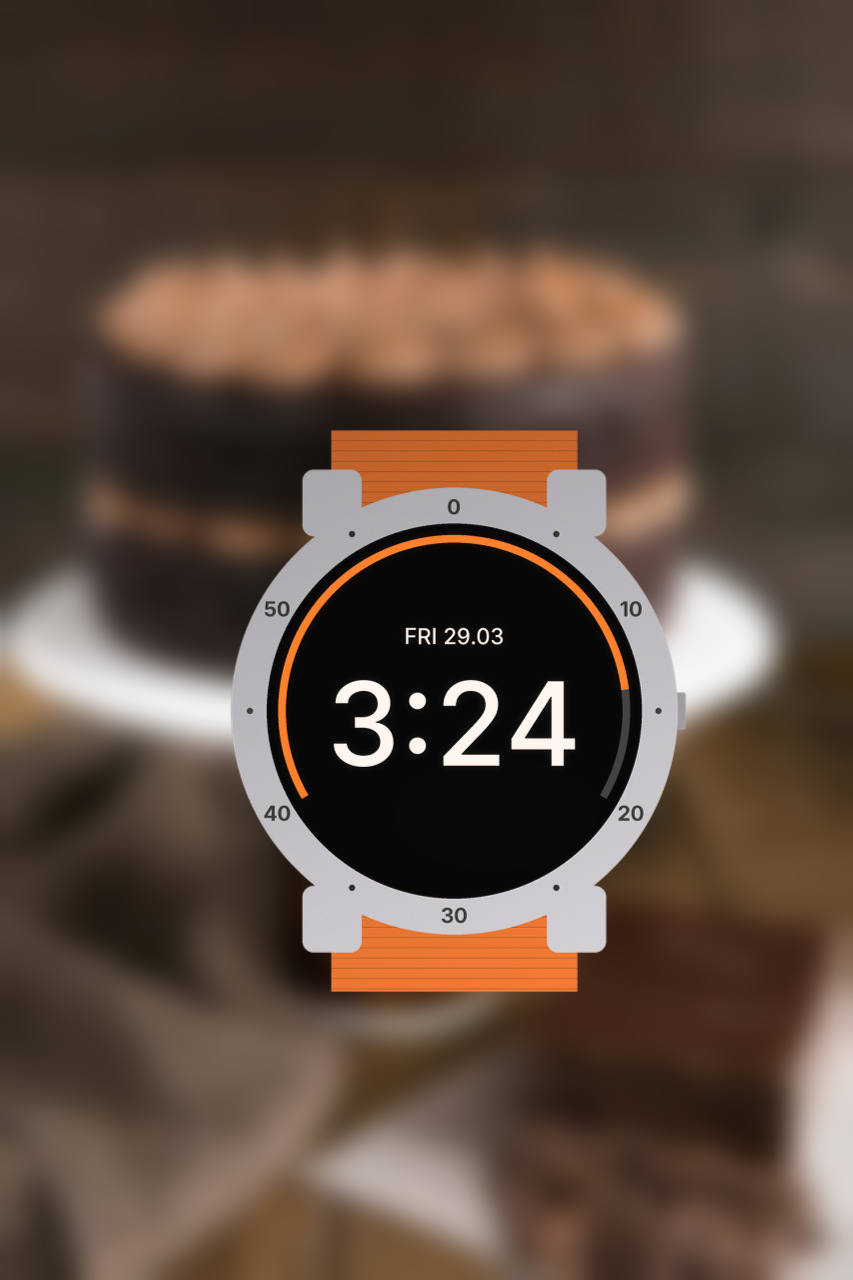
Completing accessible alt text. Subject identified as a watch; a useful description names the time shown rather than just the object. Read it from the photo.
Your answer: 3:24
